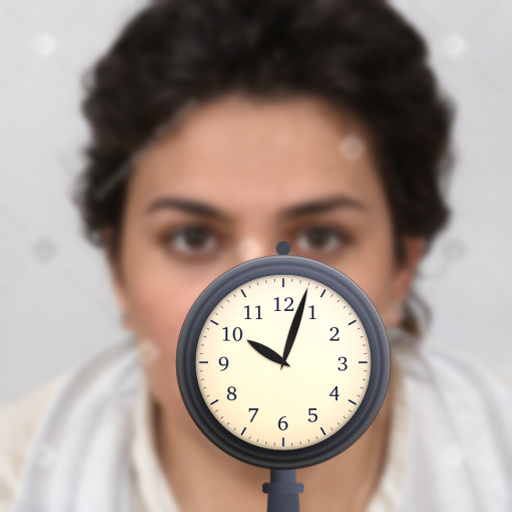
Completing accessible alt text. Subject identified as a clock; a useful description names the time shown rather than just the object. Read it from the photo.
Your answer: 10:03
